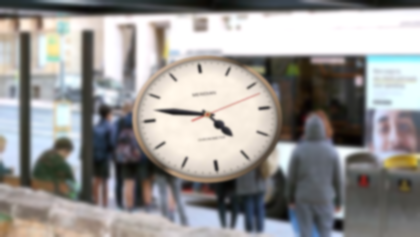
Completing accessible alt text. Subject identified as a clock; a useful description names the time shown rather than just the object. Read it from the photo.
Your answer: 4:47:12
